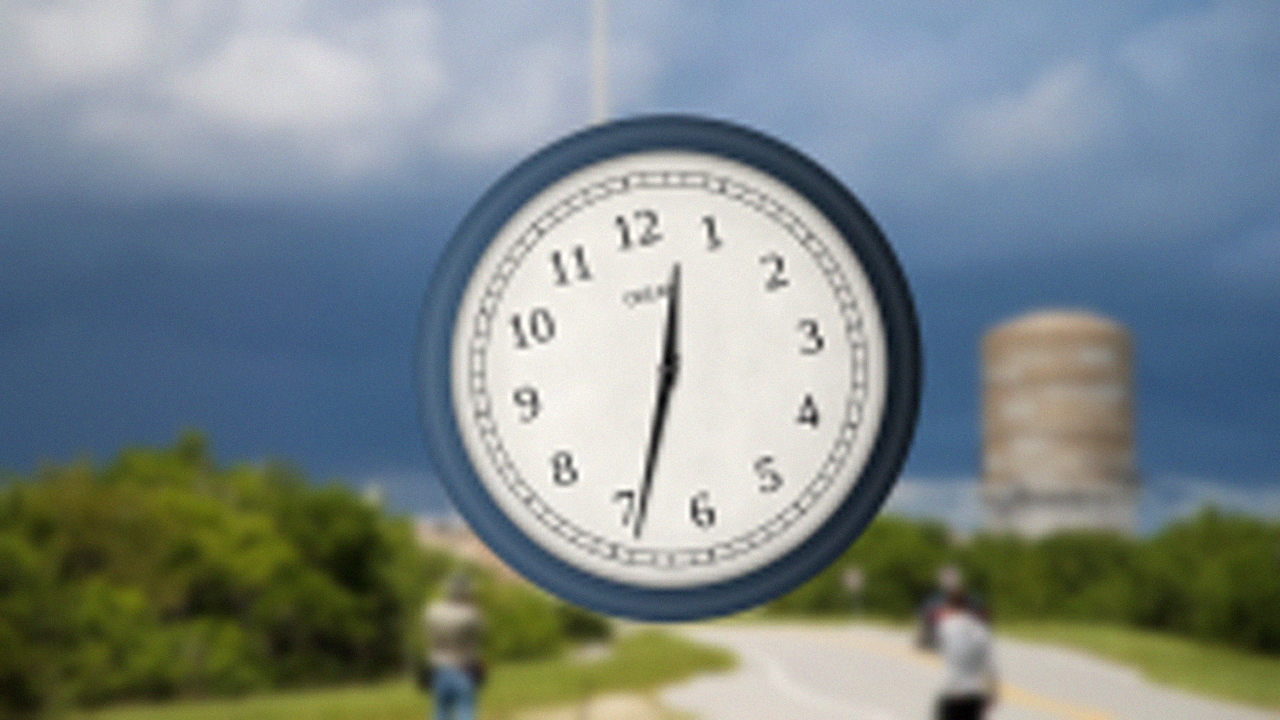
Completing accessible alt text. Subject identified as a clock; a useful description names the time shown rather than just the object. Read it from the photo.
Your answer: 12:34
